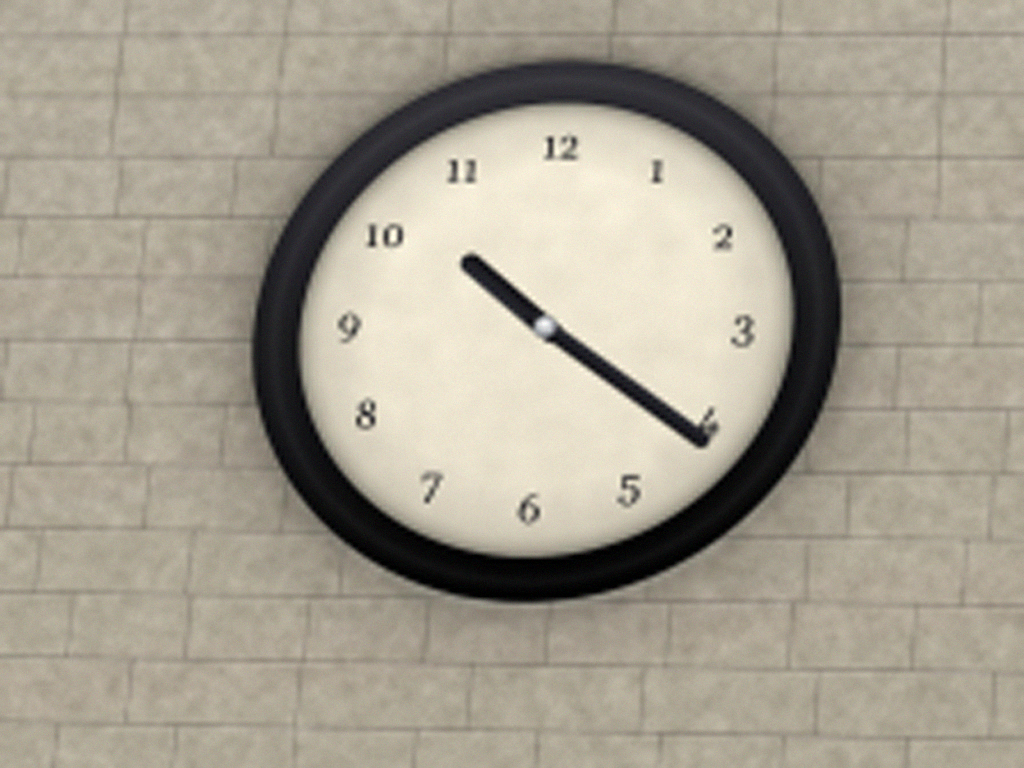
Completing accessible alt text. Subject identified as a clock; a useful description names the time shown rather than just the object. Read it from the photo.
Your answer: 10:21
